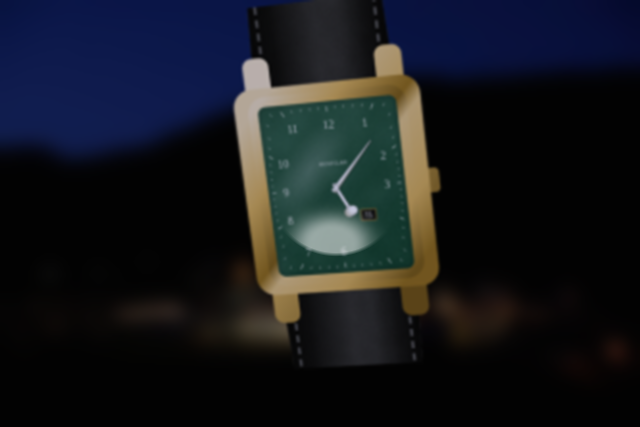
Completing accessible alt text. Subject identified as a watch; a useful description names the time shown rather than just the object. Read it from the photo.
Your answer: 5:07
